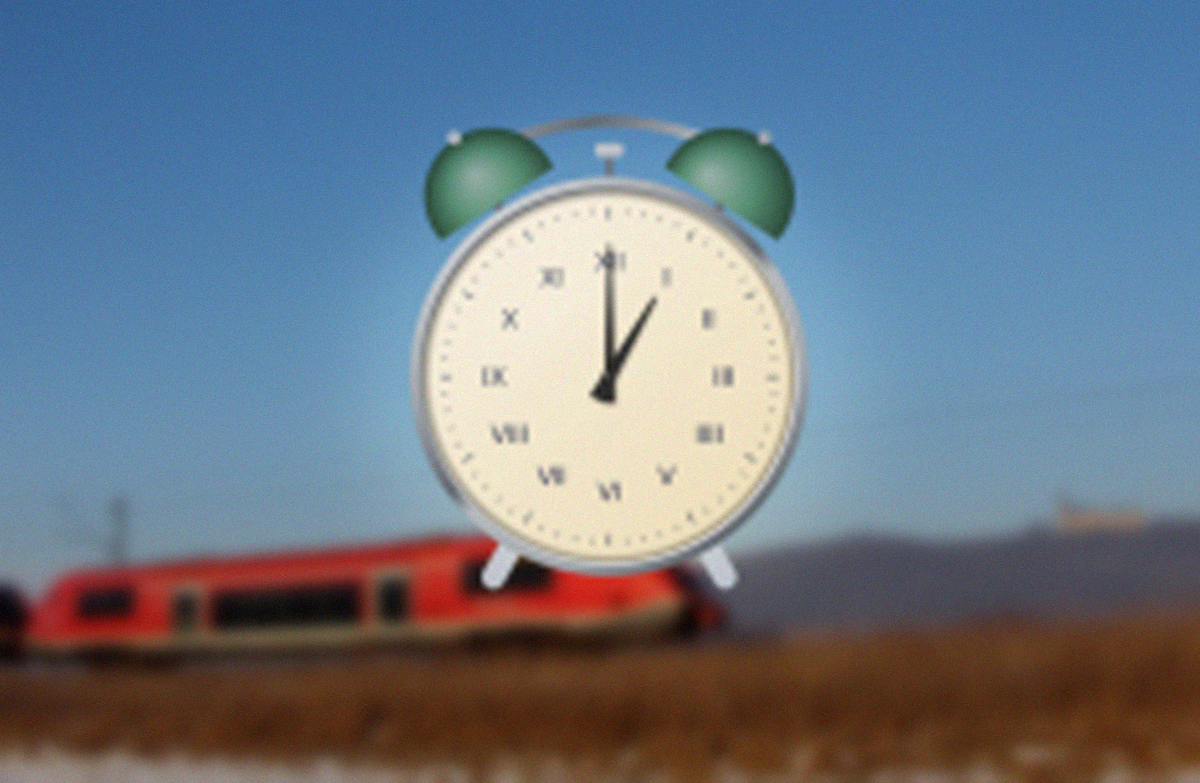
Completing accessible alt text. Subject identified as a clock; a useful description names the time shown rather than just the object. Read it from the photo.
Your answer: 1:00
